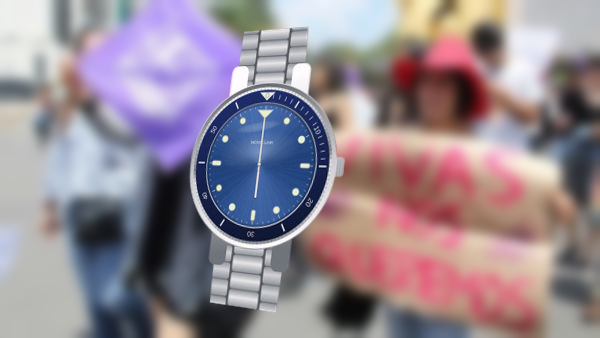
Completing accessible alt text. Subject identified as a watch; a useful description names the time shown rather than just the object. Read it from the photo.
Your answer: 6:00
